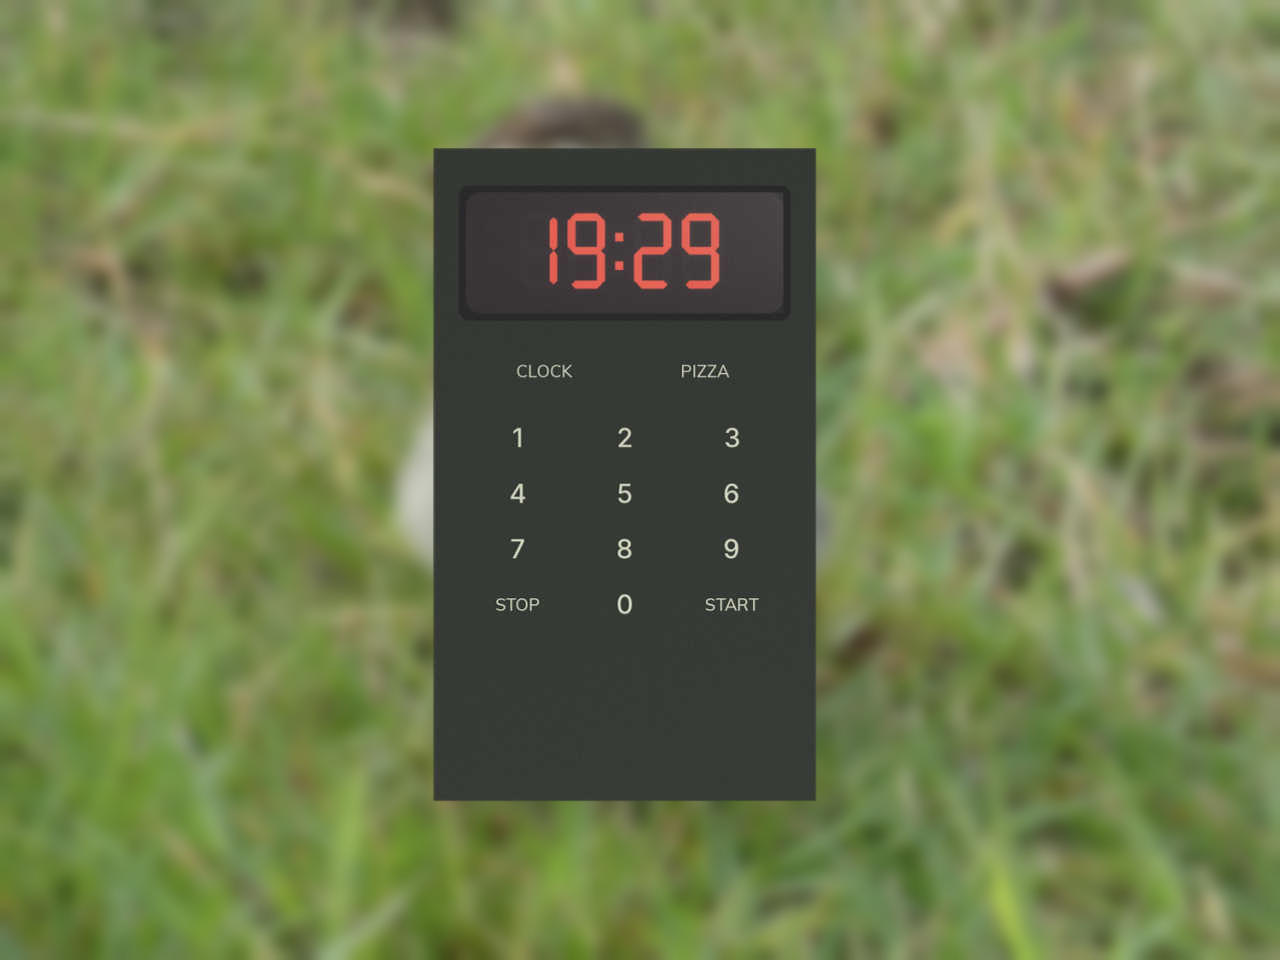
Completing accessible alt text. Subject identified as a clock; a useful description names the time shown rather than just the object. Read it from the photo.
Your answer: 19:29
